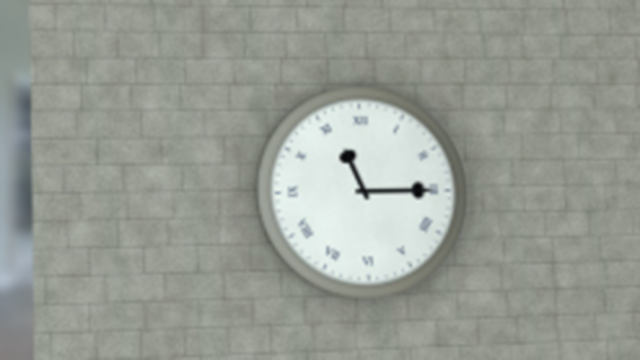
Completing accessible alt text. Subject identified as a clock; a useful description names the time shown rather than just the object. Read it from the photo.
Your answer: 11:15
